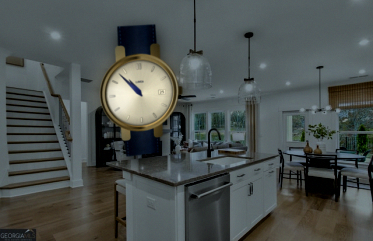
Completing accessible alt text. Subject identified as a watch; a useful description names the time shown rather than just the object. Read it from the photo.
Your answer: 10:53
